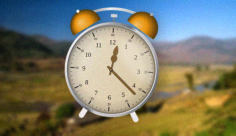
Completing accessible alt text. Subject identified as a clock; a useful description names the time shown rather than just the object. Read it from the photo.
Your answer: 12:22
